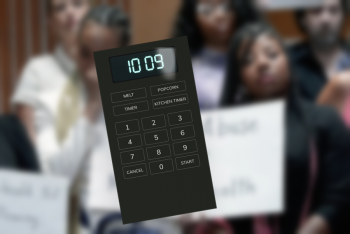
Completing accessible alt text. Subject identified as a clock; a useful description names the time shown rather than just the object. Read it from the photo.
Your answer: 10:09
